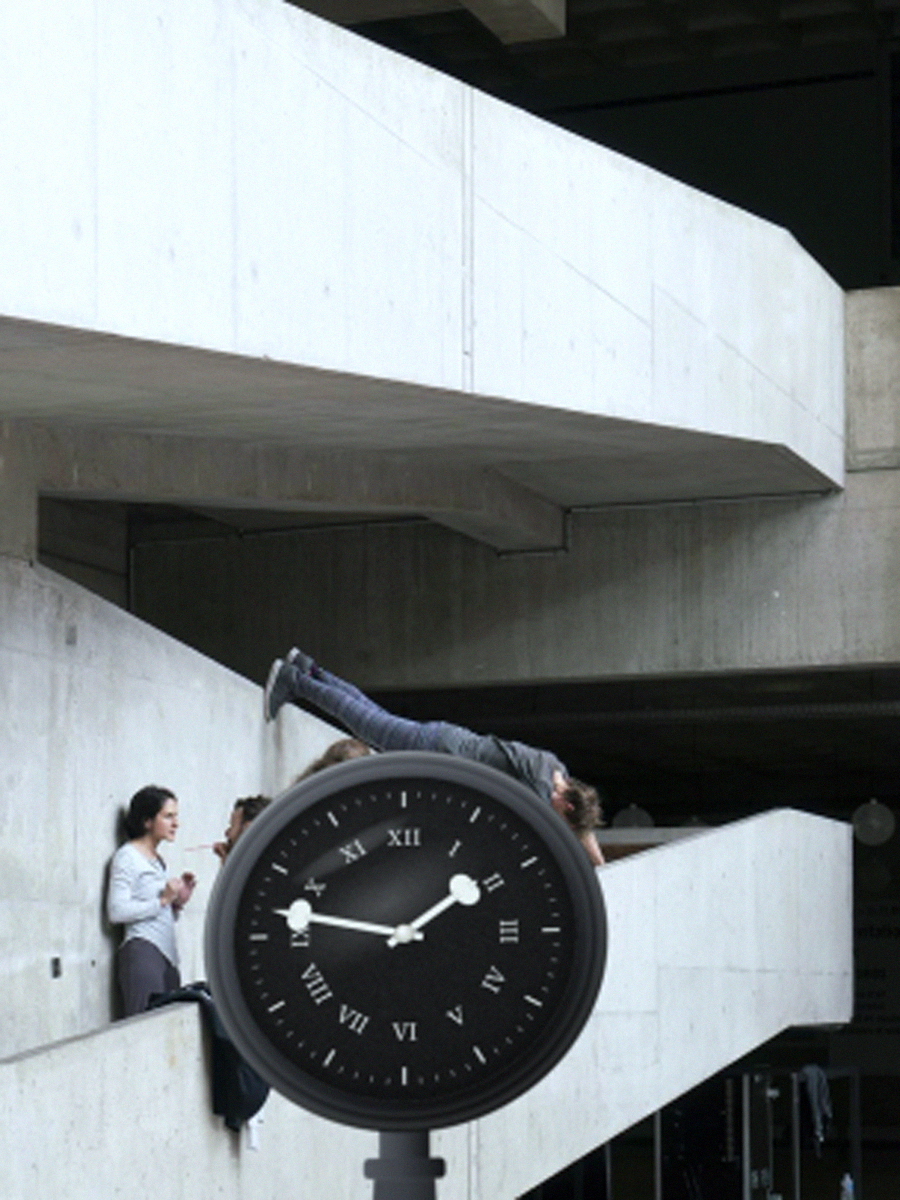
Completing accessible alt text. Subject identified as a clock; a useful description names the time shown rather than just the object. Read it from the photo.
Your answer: 1:47
